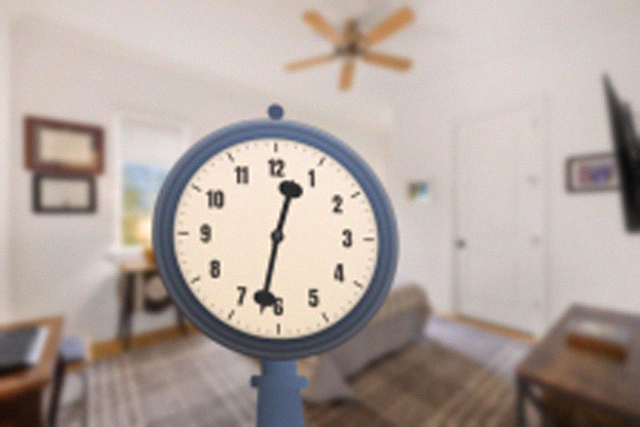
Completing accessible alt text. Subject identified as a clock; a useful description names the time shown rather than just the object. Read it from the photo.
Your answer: 12:32
